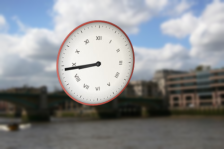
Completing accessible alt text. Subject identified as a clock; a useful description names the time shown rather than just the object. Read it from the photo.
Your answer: 8:44
